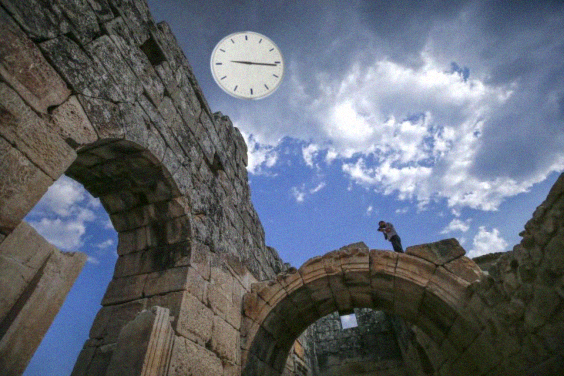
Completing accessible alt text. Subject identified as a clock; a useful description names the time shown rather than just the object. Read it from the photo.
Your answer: 9:16
